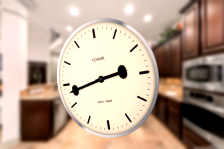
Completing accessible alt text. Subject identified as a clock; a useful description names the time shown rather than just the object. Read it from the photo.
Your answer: 2:43
